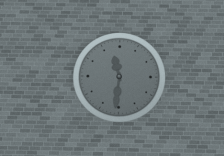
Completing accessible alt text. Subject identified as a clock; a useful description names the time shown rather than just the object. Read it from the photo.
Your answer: 11:31
